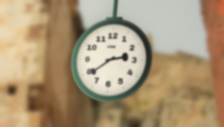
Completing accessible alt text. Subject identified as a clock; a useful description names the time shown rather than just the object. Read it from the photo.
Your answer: 2:39
